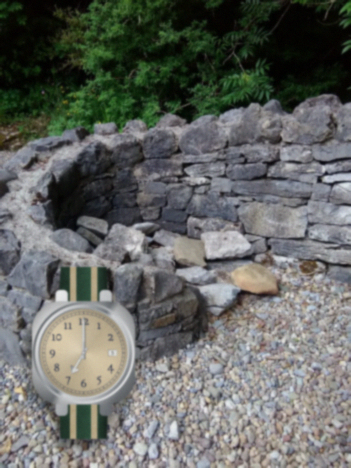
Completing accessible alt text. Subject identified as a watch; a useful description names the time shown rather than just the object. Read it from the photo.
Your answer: 7:00
